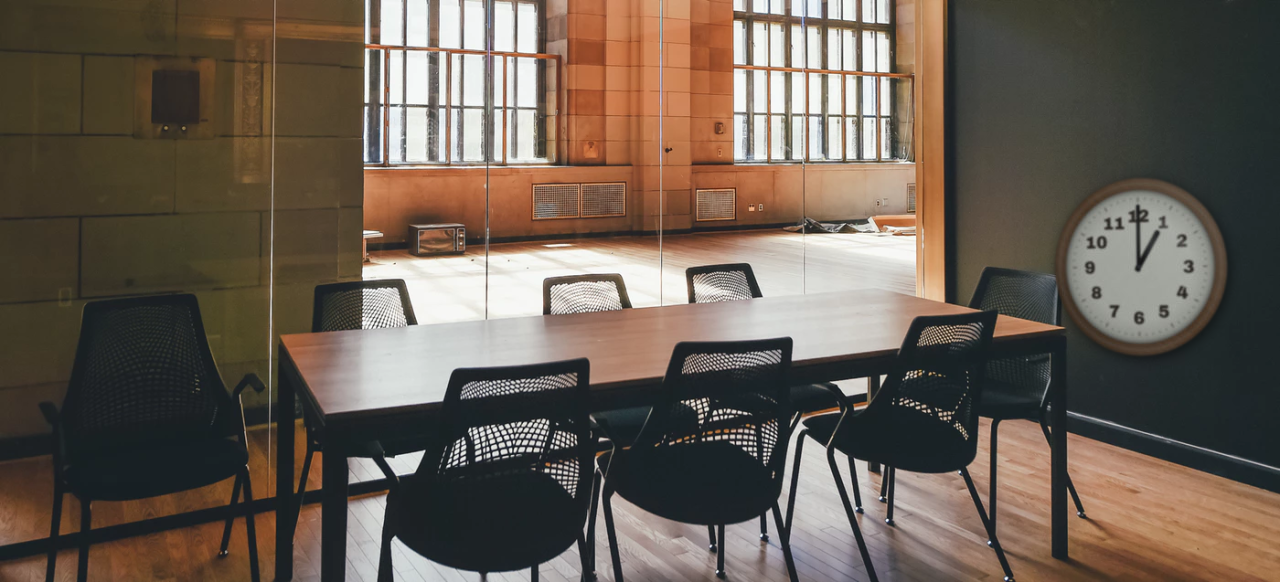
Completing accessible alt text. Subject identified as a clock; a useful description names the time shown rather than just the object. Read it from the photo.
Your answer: 1:00
